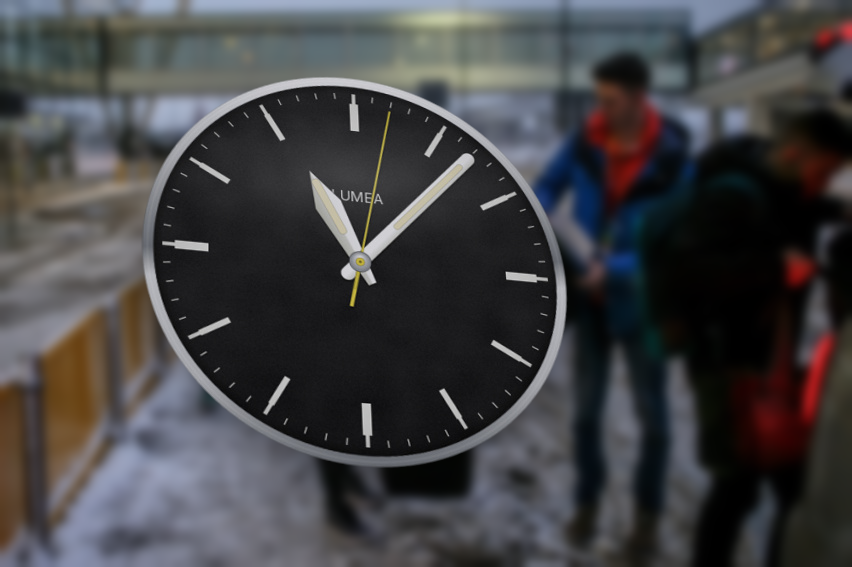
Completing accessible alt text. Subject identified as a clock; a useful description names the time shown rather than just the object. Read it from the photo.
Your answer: 11:07:02
